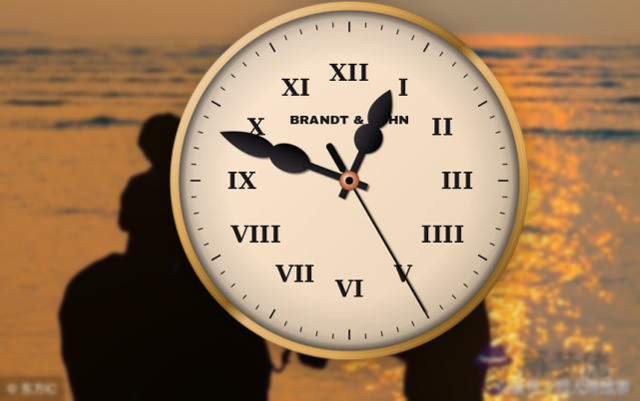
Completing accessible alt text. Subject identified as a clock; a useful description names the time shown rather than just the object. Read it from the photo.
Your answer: 12:48:25
